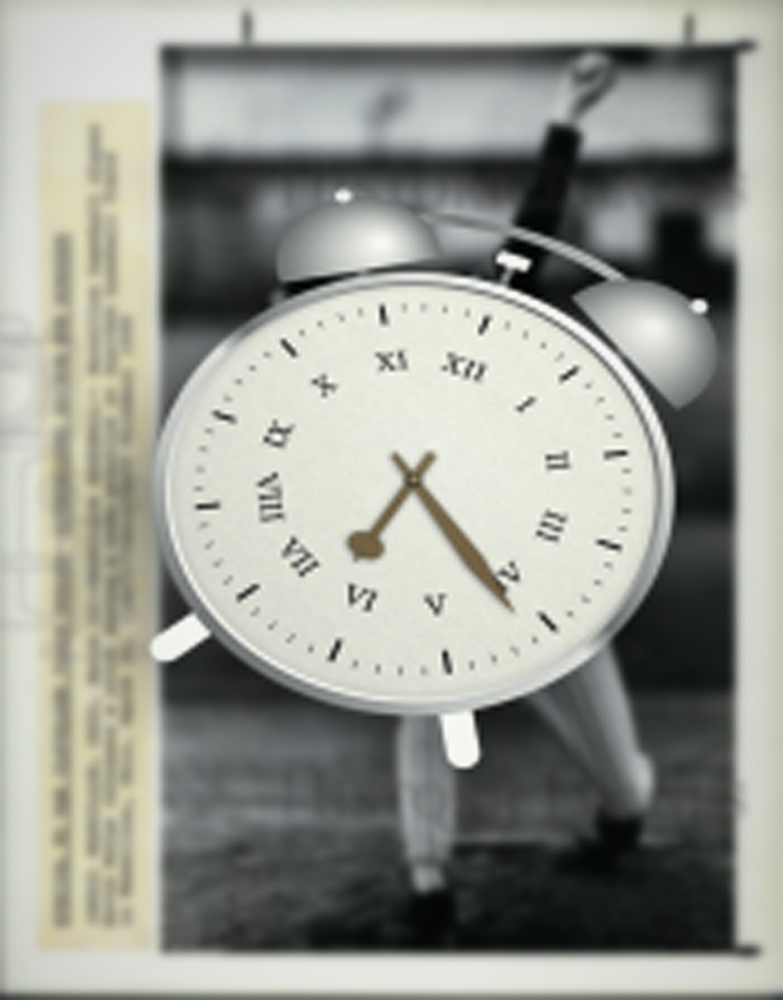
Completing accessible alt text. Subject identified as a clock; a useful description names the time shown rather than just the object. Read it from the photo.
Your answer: 6:21
